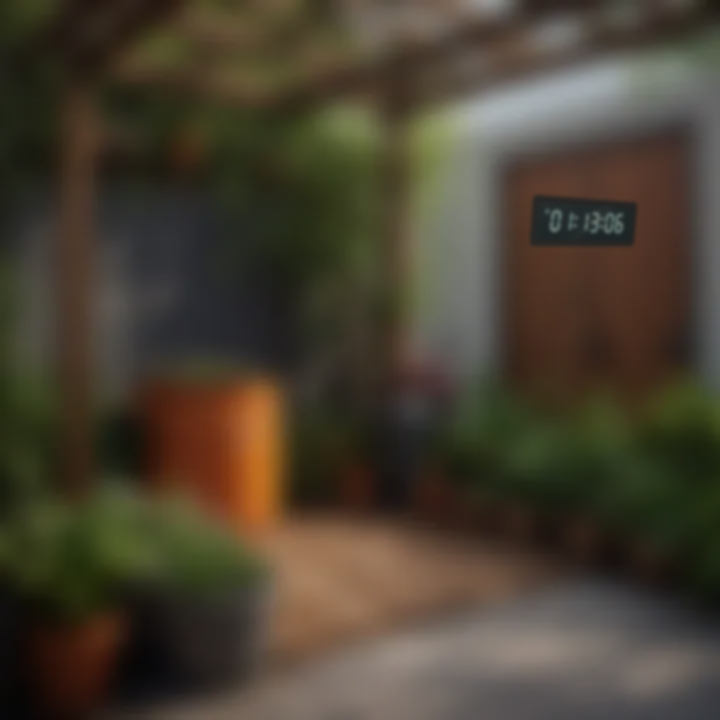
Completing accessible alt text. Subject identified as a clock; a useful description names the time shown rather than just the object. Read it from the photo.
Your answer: 1:13:06
